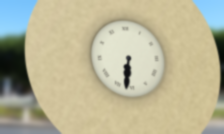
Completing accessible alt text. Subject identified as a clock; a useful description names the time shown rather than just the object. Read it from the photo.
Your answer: 6:32
